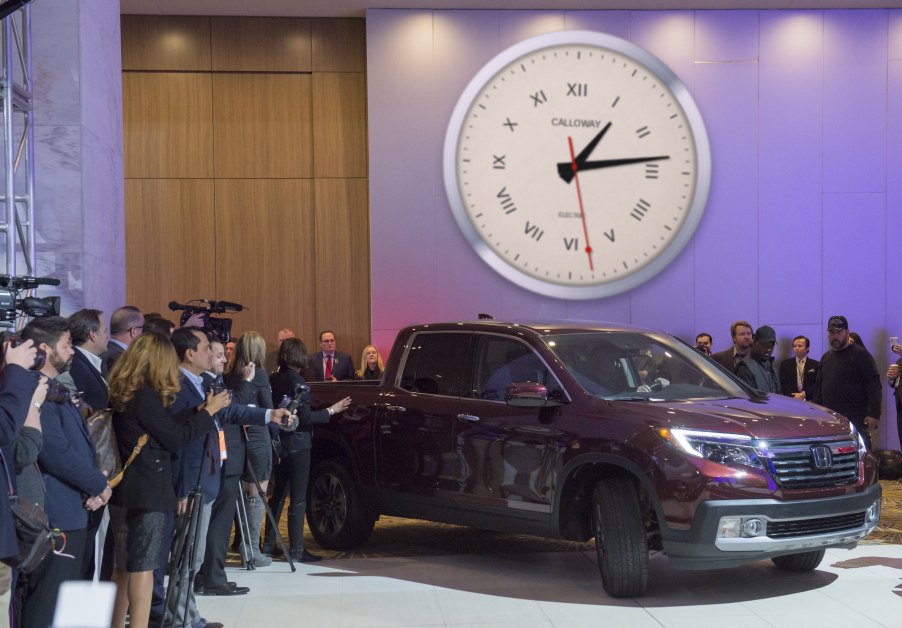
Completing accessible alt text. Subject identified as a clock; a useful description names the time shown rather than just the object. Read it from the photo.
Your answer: 1:13:28
